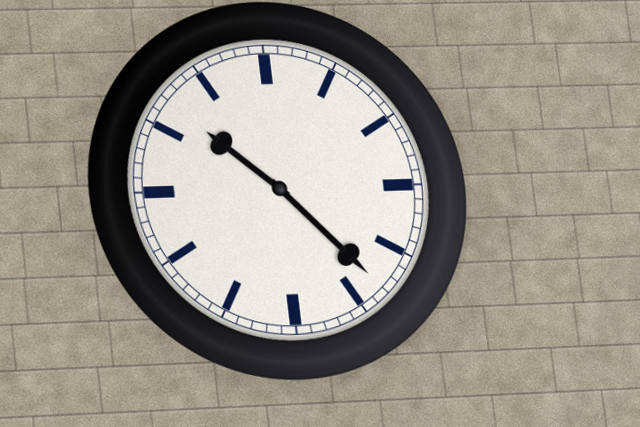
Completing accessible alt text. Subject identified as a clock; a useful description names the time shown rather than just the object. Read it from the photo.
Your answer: 10:23
